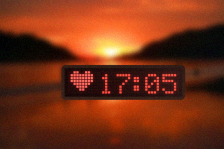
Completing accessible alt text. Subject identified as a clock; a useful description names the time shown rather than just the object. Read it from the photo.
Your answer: 17:05
